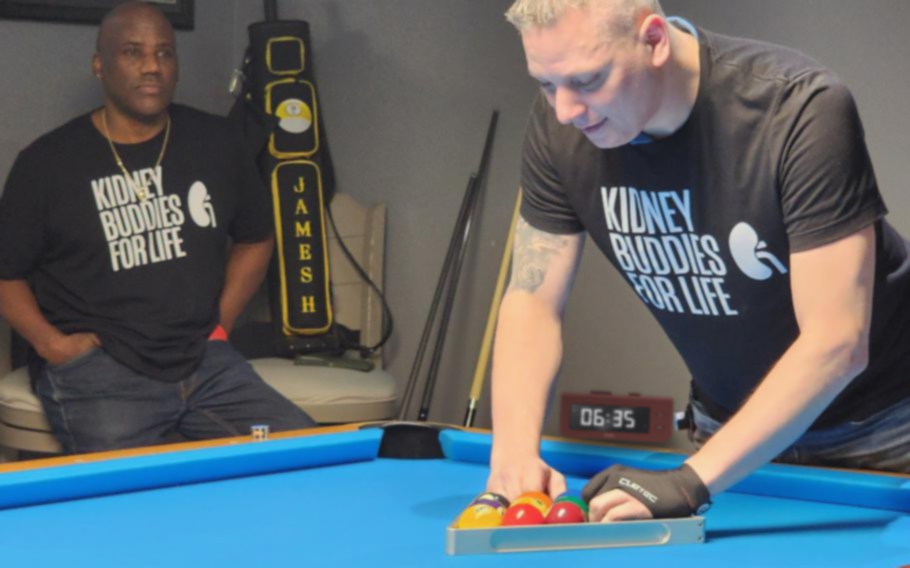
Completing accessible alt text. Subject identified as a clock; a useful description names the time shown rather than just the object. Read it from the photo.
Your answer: 6:35
